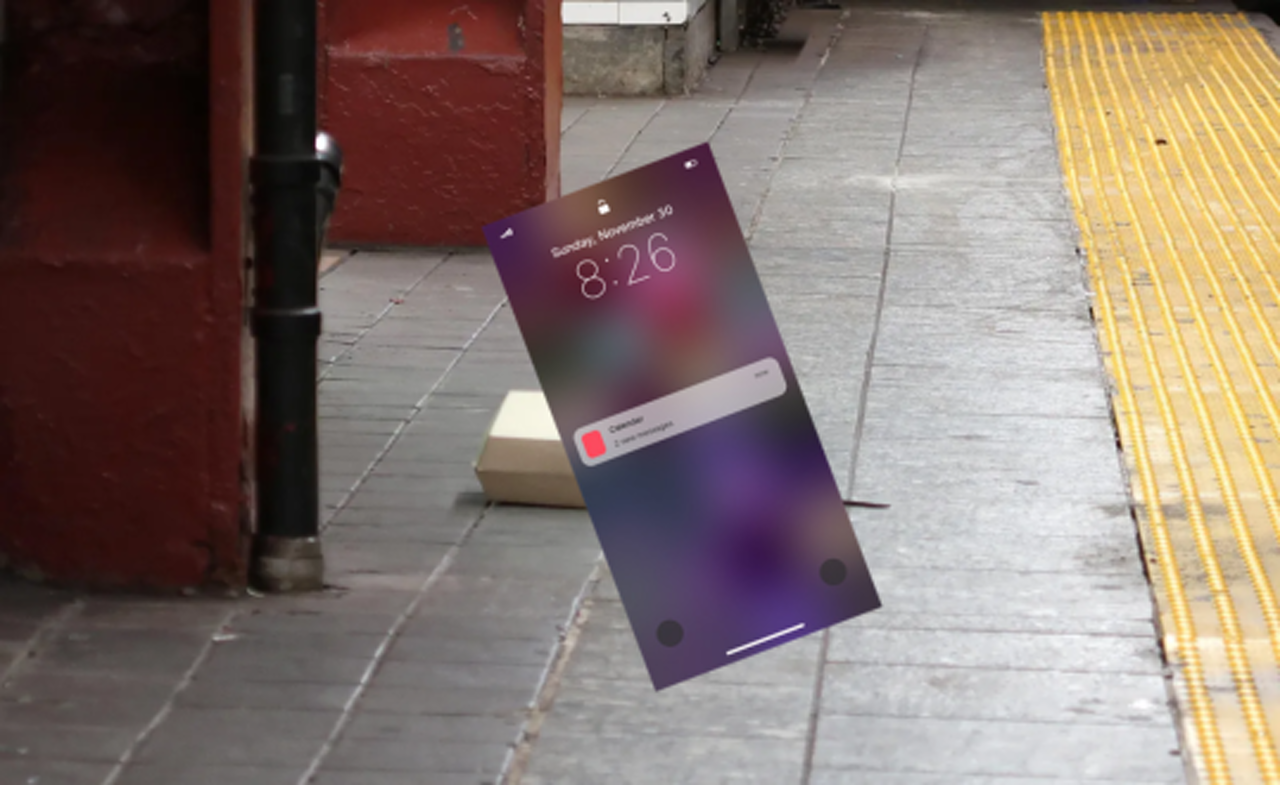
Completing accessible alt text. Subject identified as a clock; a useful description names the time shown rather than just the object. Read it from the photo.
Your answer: 8:26
